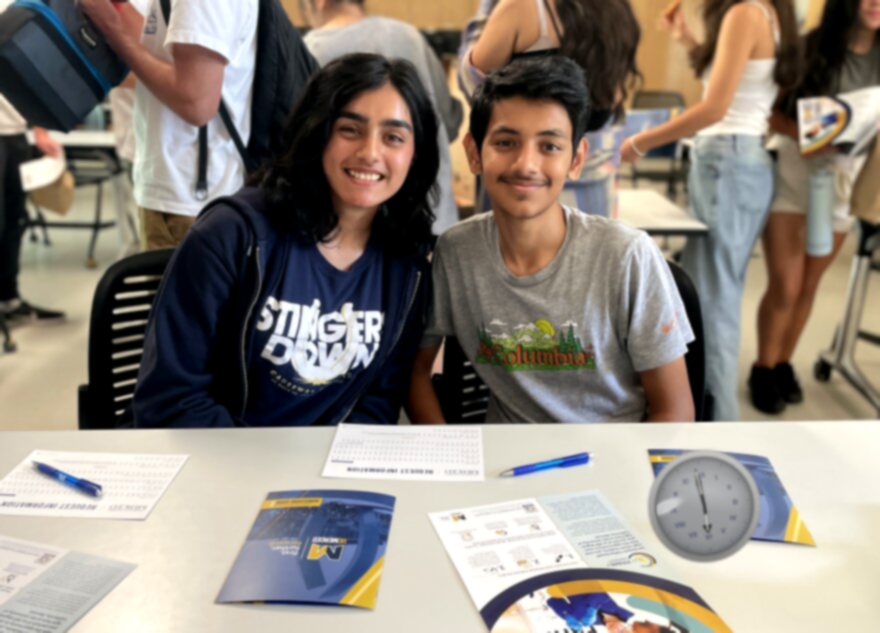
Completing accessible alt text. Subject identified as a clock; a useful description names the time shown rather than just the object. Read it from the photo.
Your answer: 5:59
